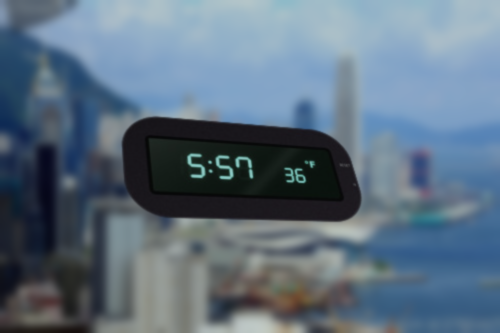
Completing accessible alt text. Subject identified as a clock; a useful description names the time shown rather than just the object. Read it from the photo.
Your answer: 5:57
